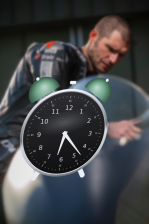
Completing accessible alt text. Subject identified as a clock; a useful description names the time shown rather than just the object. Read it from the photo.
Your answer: 6:23
